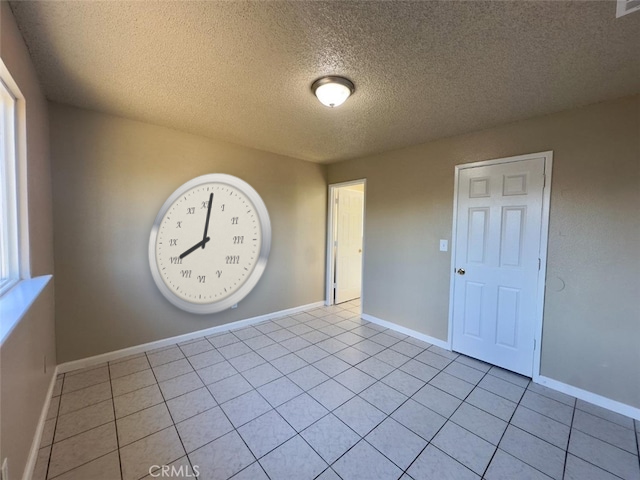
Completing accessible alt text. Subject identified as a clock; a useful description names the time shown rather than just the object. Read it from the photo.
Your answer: 8:01
